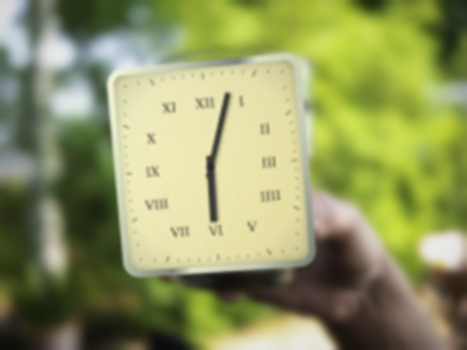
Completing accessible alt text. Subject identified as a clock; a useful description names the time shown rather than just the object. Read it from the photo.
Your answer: 6:03
